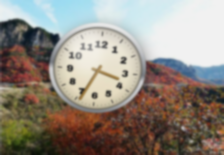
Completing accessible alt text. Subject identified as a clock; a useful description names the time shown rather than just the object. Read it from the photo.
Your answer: 3:34
